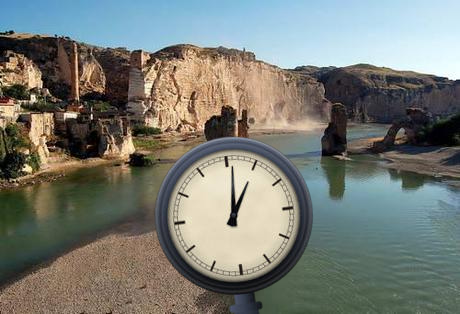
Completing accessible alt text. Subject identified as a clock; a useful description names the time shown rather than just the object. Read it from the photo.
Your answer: 1:01
